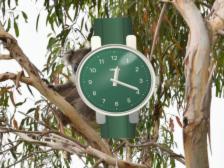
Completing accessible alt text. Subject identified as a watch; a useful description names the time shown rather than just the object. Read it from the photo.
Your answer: 12:19
